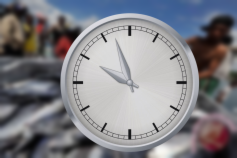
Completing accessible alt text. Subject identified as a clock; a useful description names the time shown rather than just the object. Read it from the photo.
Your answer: 9:57
